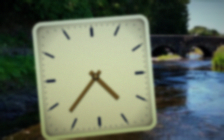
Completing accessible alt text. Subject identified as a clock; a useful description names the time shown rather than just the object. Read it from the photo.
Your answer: 4:37
